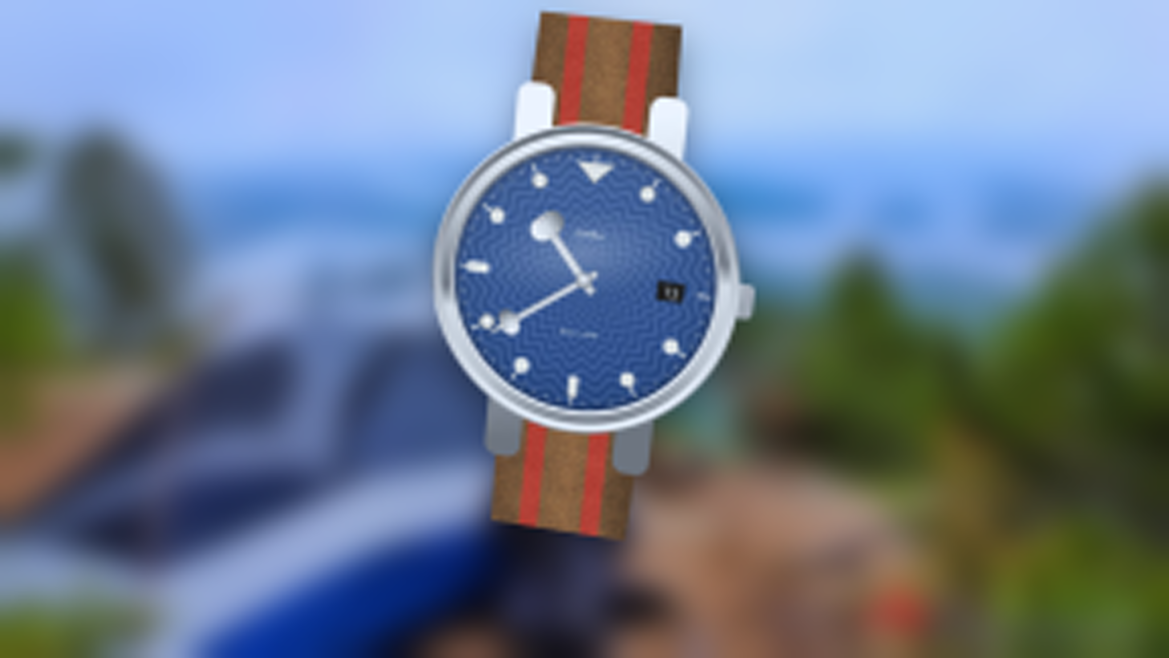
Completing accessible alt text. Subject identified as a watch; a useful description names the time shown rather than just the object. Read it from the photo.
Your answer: 10:39
